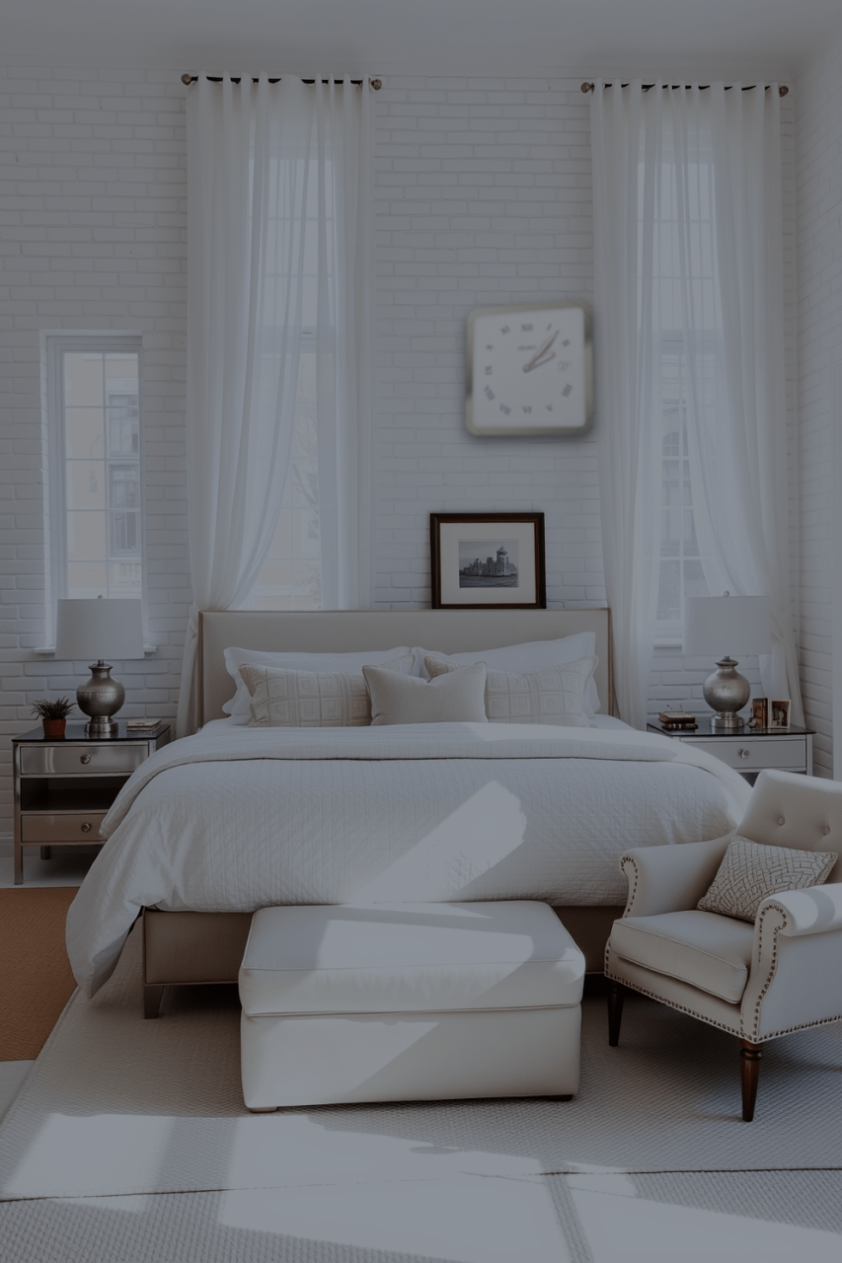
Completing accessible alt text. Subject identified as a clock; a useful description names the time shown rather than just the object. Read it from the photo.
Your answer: 2:07
